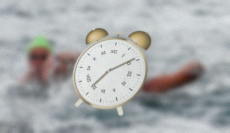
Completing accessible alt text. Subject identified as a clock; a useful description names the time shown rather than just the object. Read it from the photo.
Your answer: 7:09
